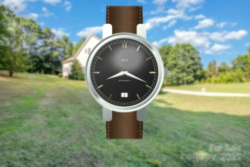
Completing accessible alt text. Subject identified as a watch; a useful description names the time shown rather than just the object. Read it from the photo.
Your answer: 8:19
